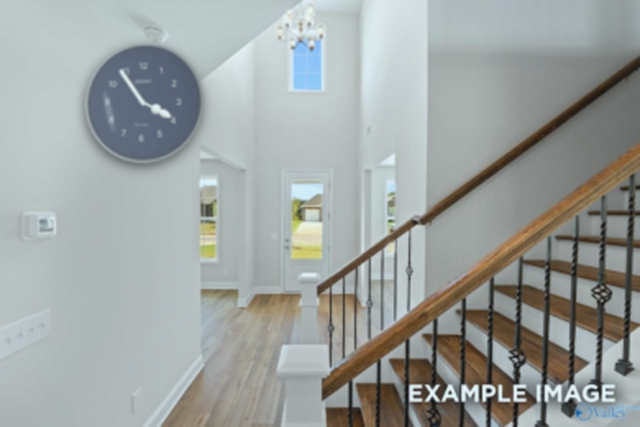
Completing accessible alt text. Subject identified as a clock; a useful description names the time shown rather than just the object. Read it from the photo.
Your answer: 3:54
